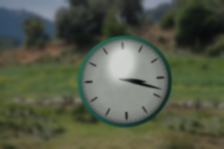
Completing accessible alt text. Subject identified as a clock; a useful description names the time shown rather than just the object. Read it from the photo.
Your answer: 3:18
